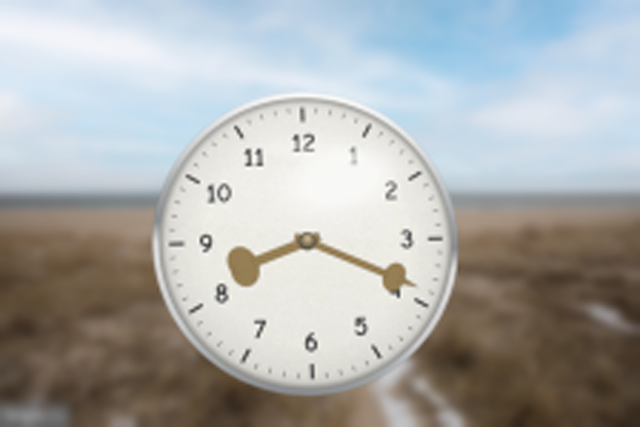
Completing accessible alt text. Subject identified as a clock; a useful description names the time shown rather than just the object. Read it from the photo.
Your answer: 8:19
